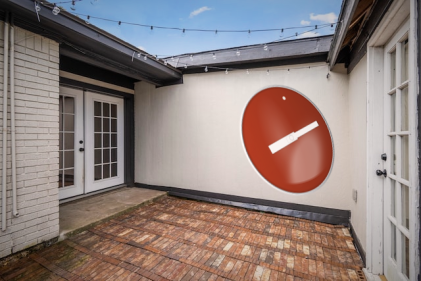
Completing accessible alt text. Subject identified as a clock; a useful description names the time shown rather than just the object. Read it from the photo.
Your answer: 8:11
